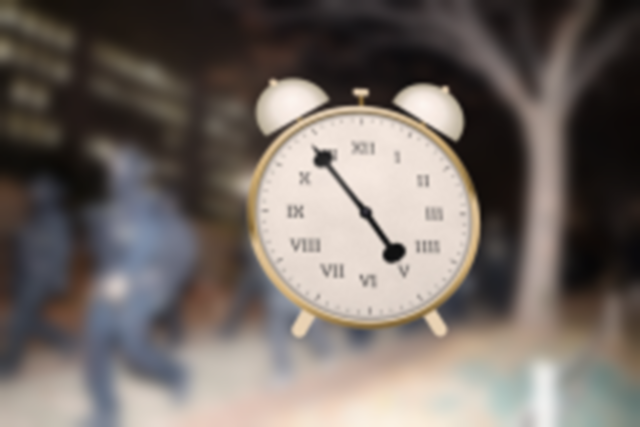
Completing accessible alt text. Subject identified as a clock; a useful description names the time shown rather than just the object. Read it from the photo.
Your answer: 4:54
